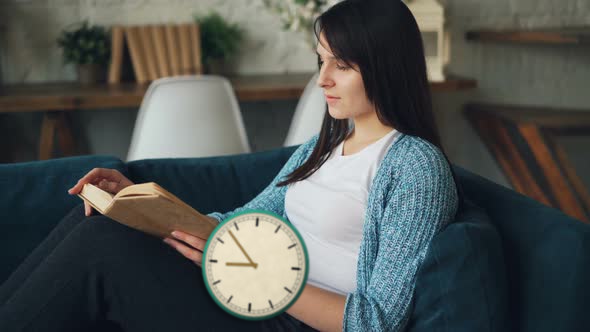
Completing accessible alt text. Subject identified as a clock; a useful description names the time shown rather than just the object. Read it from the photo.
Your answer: 8:53
